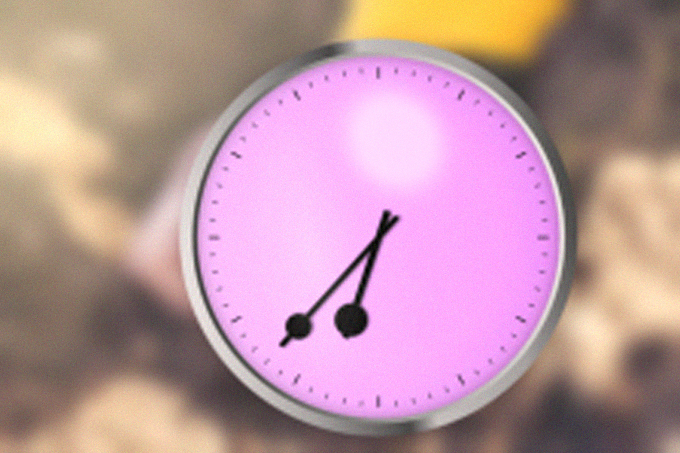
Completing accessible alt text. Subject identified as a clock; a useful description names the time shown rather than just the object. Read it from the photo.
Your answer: 6:37
